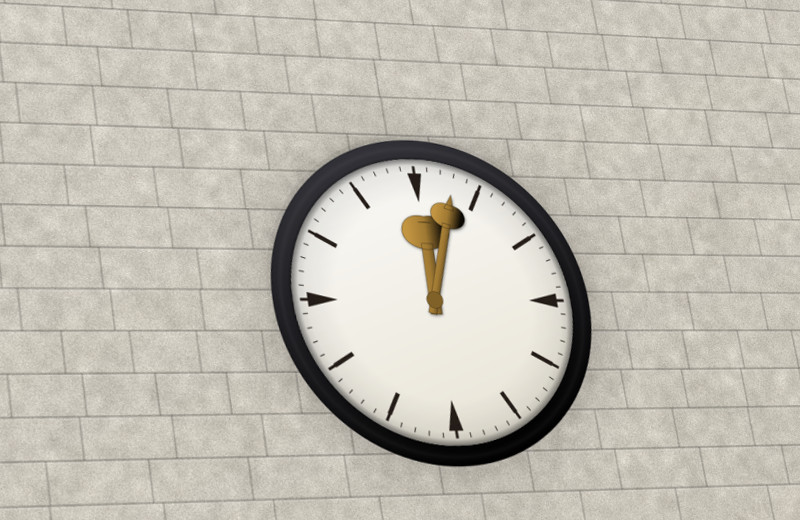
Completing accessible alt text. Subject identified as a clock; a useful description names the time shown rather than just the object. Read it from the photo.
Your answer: 12:03
